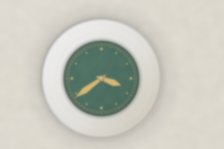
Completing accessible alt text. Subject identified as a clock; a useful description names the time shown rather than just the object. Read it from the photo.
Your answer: 3:39
